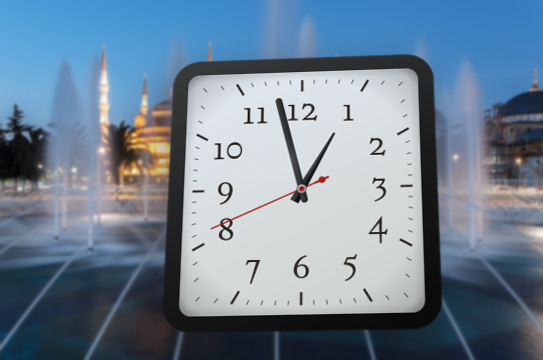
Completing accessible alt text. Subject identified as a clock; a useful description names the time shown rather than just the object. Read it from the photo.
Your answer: 12:57:41
